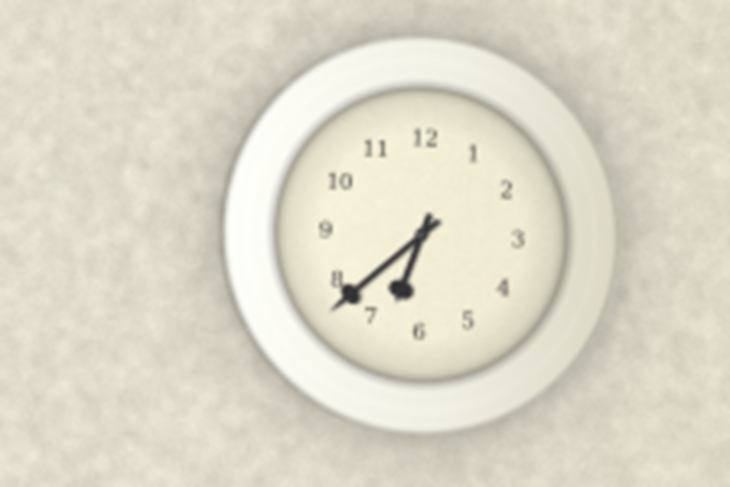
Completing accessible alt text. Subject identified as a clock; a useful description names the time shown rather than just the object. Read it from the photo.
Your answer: 6:38
